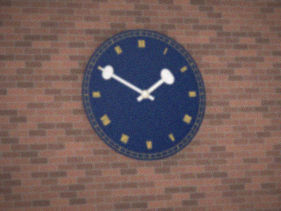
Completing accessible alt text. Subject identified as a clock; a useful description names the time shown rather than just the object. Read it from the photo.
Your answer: 1:50
